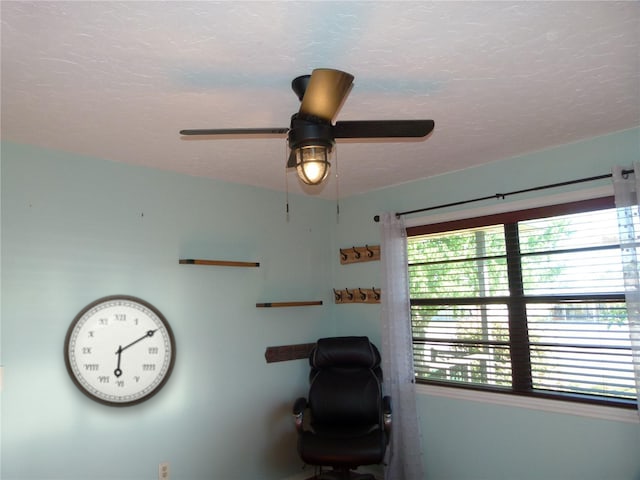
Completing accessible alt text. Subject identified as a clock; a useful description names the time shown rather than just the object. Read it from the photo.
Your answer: 6:10
